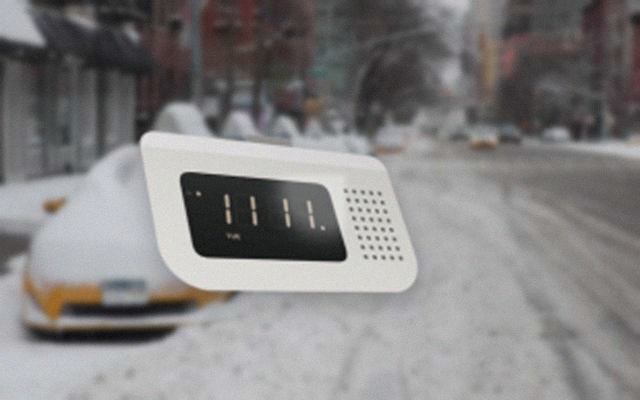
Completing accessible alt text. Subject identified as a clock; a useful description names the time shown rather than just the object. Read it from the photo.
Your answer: 11:11
